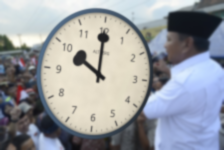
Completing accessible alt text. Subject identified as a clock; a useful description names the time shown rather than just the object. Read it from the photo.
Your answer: 10:00
